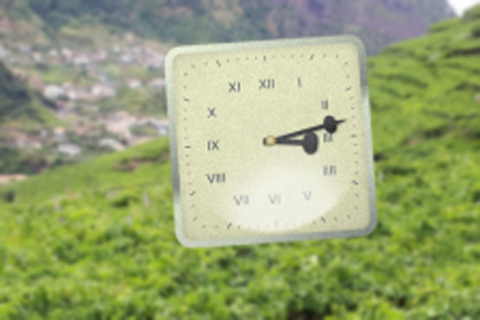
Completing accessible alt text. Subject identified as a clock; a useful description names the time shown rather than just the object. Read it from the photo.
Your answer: 3:13
